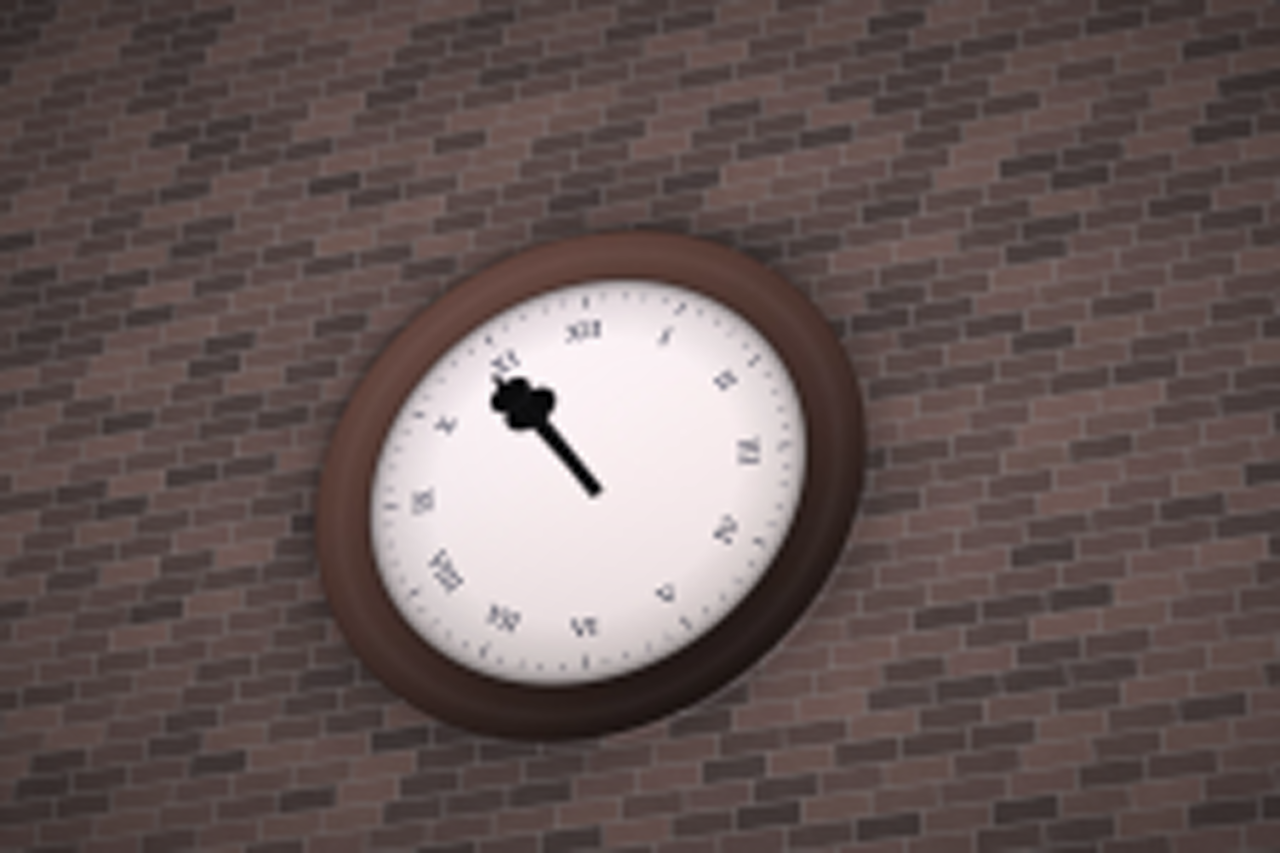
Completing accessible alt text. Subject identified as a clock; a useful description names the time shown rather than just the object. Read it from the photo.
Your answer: 10:54
